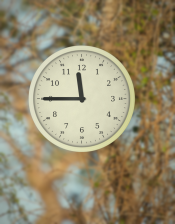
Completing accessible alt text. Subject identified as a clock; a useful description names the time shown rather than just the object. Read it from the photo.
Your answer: 11:45
